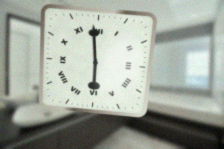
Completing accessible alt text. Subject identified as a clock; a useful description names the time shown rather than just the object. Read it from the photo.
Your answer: 5:59
